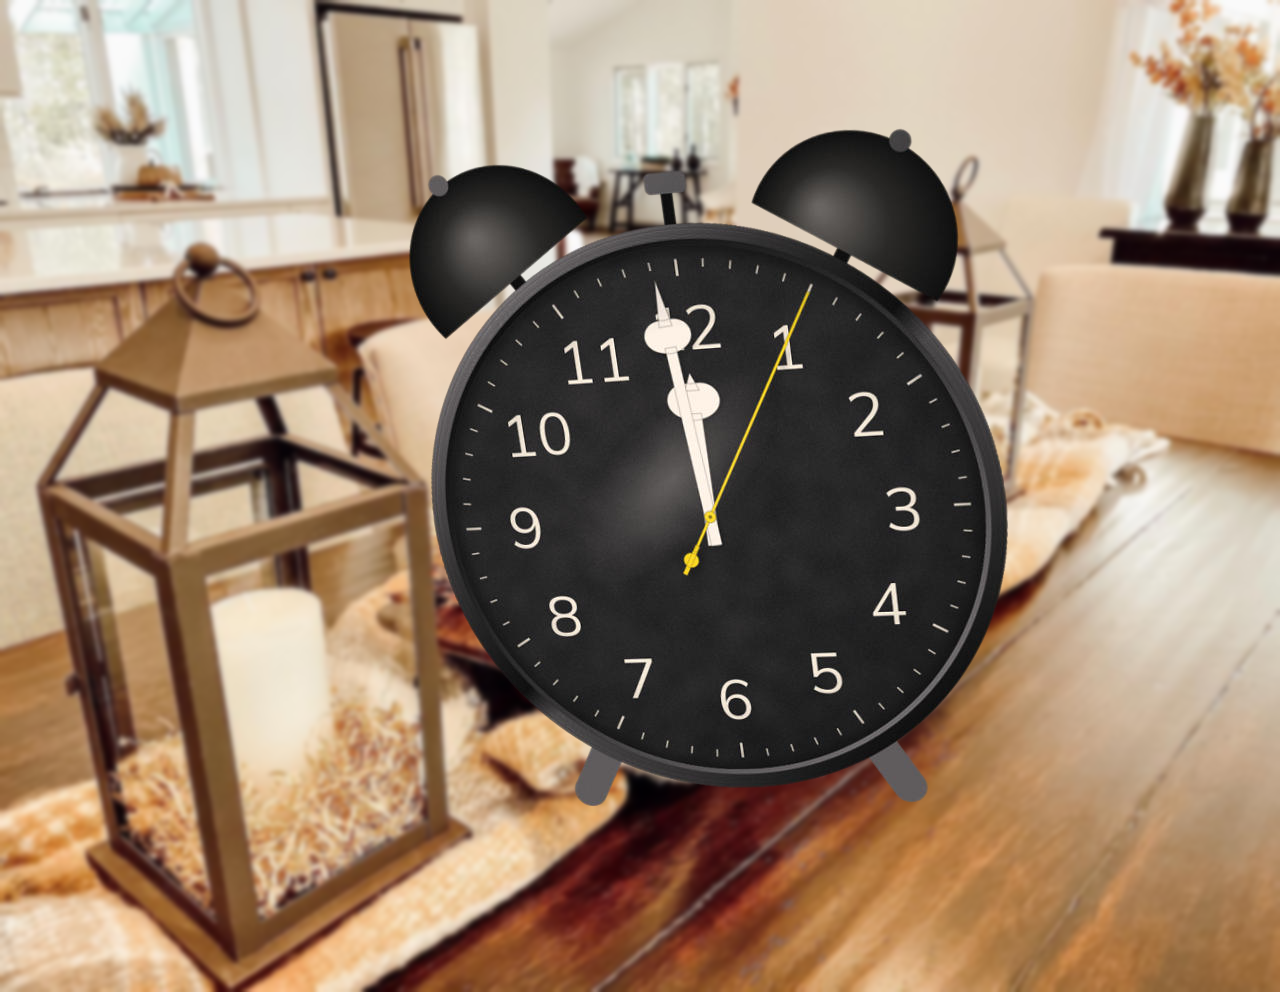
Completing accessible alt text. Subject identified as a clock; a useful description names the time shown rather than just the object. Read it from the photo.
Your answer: 11:59:05
